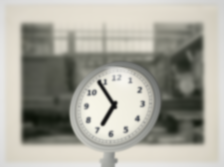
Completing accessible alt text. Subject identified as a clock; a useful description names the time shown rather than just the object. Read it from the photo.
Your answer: 6:54
